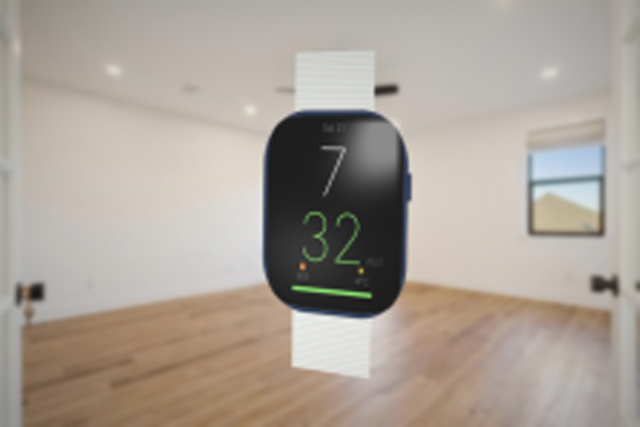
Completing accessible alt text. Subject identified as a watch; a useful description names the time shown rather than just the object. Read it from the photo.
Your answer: 7:32
